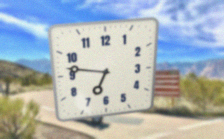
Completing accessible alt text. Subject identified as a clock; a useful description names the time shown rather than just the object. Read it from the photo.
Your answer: 6:47
